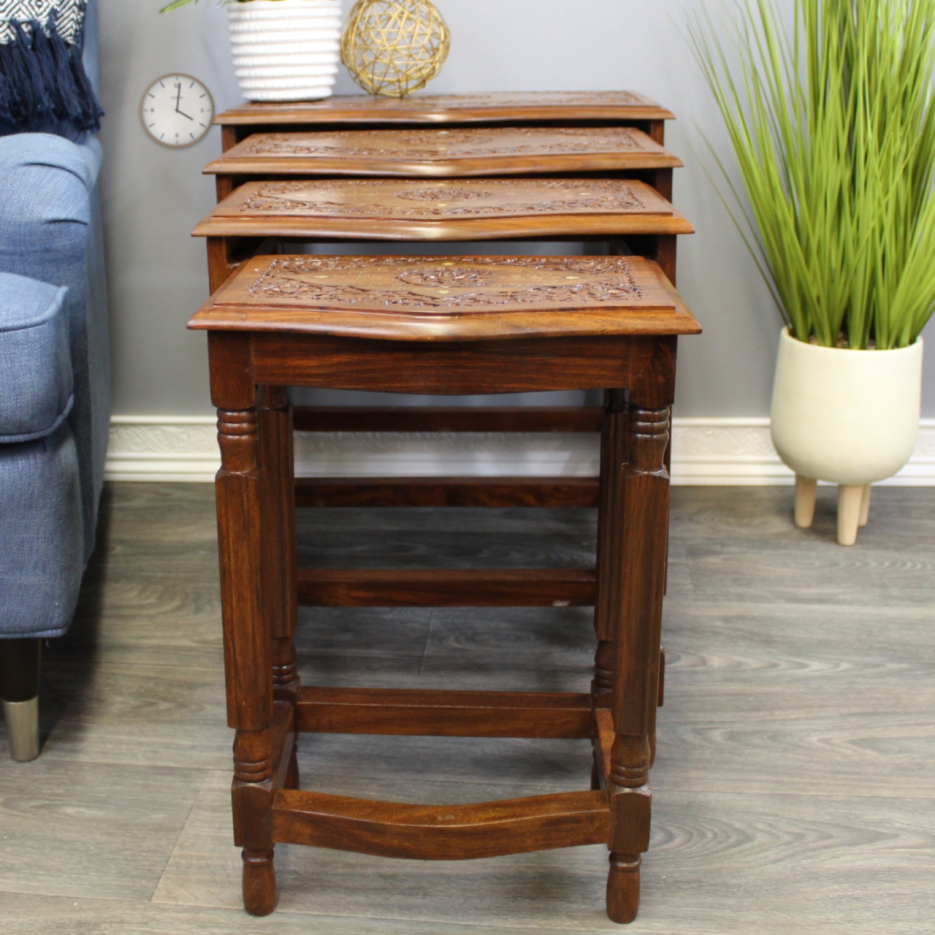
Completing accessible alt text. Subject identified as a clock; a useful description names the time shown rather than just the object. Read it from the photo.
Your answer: 4:01
